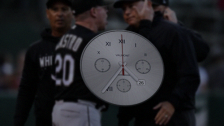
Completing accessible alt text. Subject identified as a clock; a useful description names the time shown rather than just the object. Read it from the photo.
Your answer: 4:36
